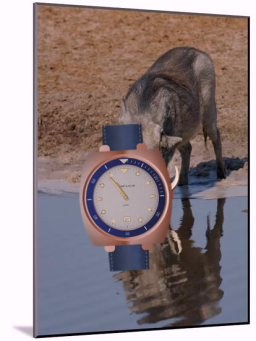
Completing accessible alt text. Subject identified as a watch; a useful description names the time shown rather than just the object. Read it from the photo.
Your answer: 10:54
